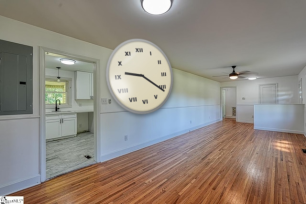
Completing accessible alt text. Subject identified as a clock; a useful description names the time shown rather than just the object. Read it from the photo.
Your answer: 9:21
